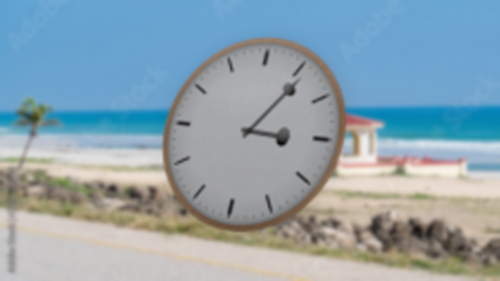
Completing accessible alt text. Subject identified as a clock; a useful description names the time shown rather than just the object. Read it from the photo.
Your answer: 3:06
